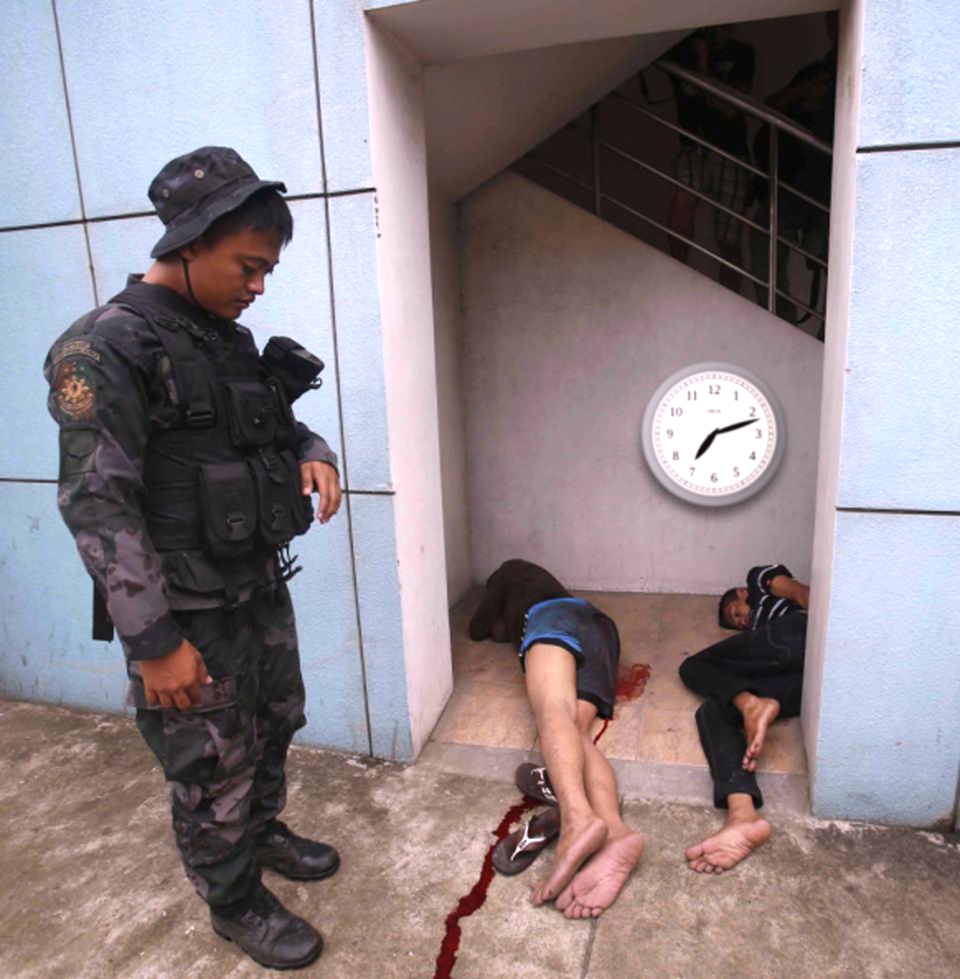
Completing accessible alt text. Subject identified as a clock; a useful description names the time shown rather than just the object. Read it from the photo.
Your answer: 7:12
